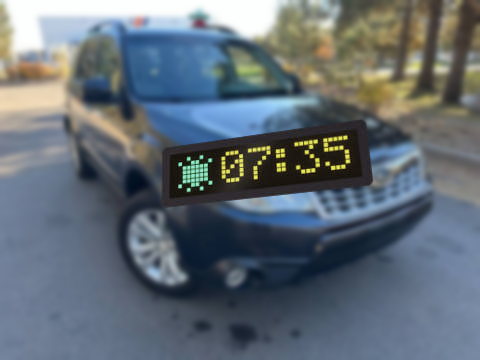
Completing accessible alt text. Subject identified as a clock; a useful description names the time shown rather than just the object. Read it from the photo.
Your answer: 7:35
